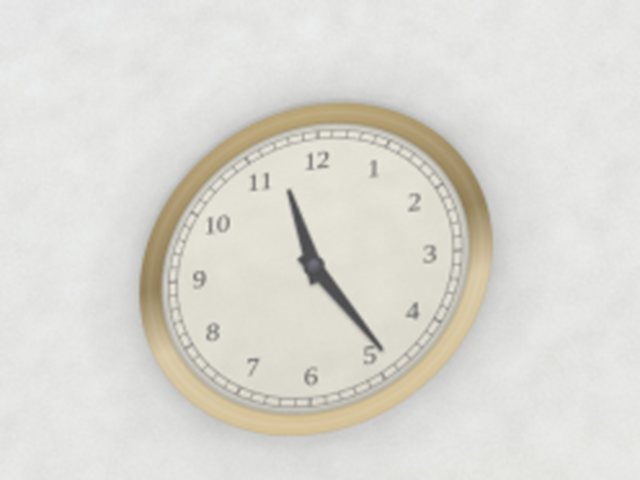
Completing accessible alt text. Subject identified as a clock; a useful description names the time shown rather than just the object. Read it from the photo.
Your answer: 11:24
